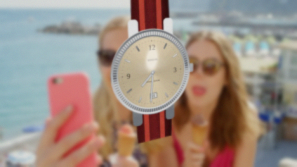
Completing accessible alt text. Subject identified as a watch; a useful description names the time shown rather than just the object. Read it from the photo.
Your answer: 7:31
